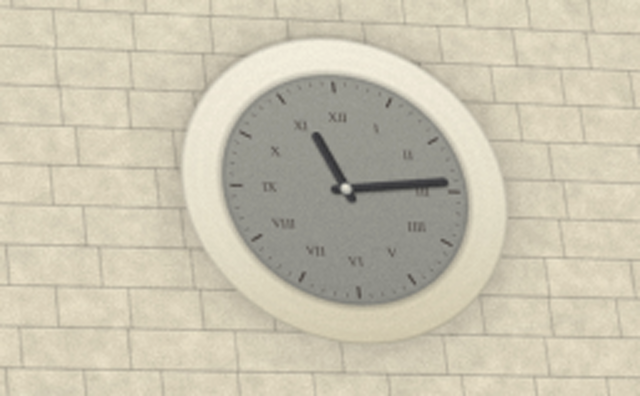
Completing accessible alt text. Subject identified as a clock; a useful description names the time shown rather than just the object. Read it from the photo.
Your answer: 11:14
